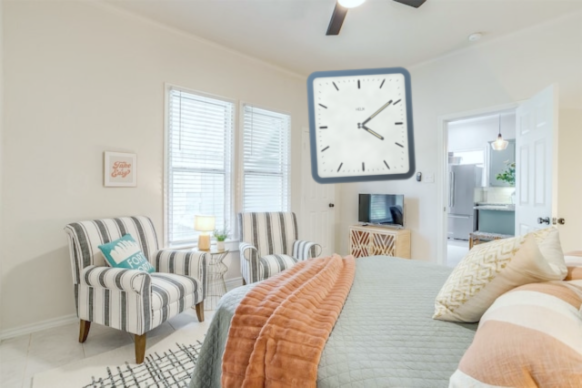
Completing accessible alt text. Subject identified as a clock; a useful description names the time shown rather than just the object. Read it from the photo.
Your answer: 4:09
